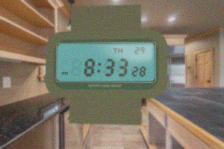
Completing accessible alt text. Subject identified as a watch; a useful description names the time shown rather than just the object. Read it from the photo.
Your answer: 8:33:28
